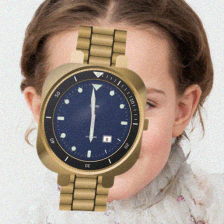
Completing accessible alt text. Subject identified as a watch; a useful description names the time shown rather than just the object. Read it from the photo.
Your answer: 5:59
